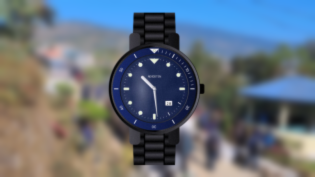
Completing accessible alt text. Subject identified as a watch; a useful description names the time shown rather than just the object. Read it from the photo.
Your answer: 10:29
